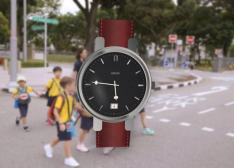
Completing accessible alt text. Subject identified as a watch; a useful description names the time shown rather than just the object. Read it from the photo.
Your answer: 5:46
